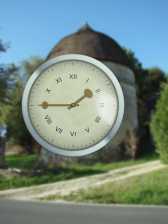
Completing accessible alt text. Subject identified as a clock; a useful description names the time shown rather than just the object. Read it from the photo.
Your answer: 1:45
